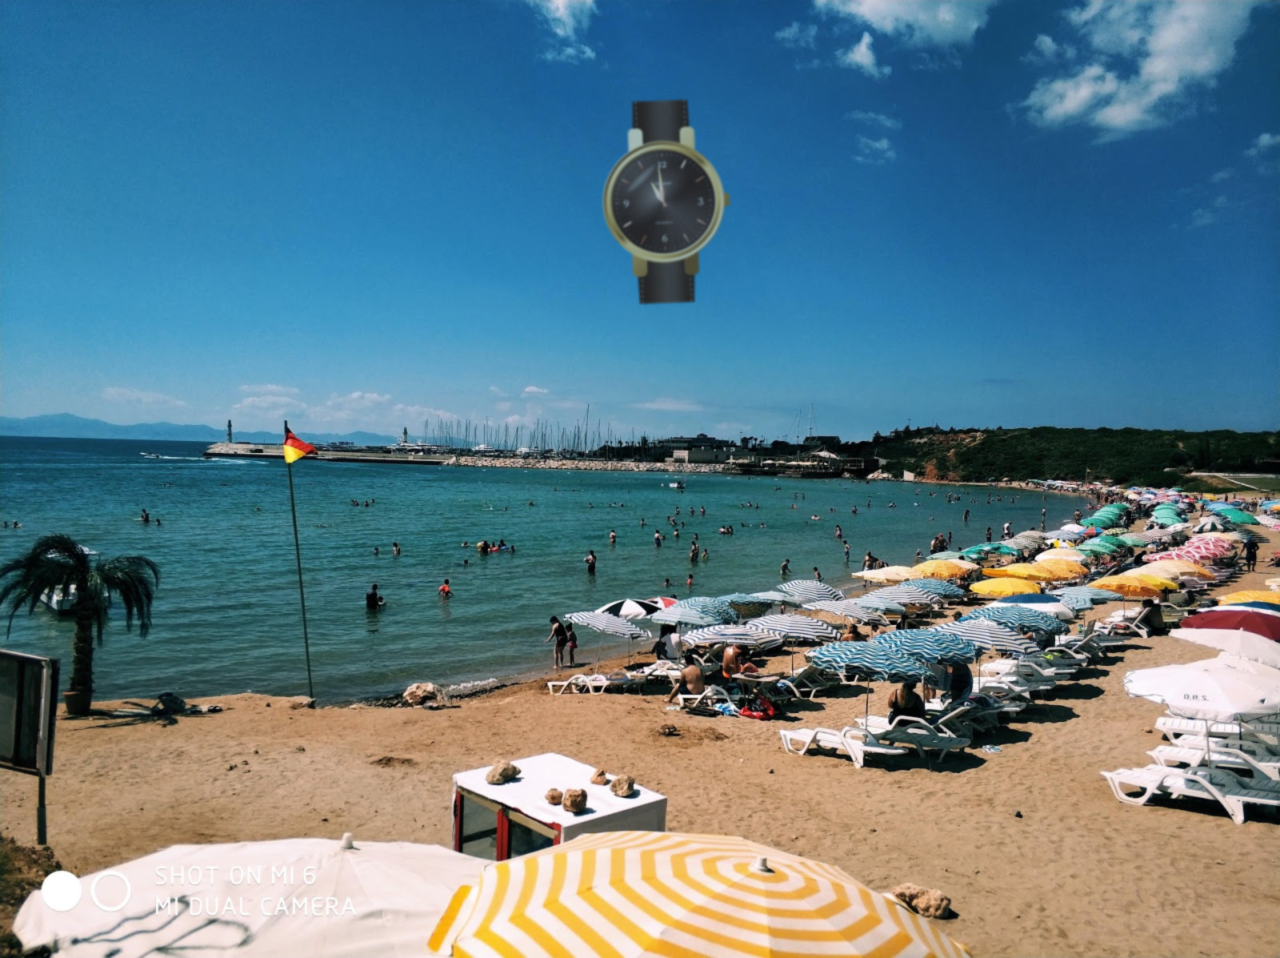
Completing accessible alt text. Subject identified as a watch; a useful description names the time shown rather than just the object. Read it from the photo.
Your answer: 10:59
